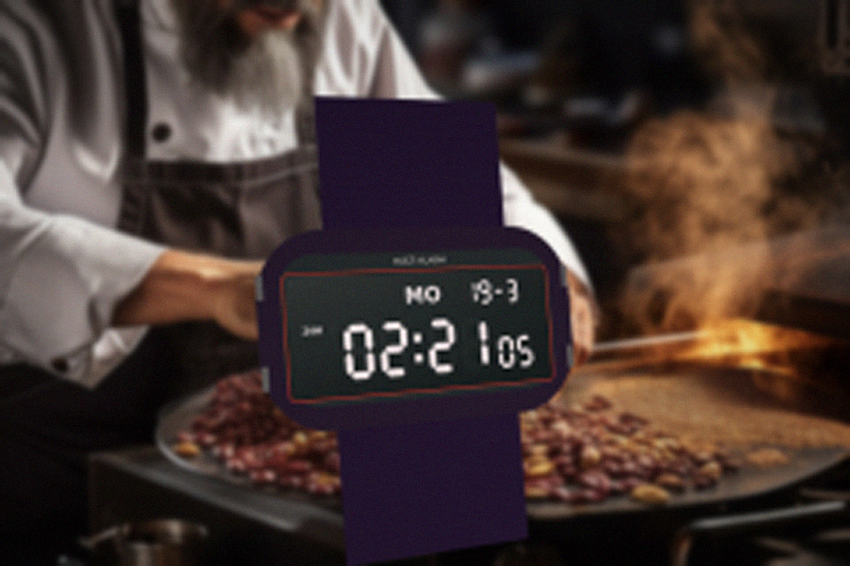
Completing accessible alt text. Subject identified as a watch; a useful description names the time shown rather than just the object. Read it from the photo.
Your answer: 2:21:05
